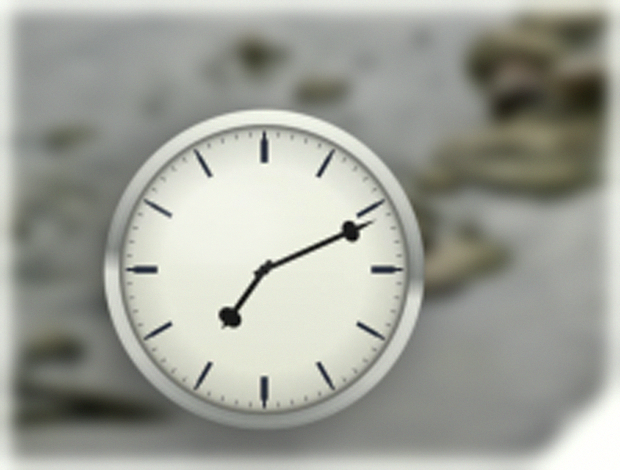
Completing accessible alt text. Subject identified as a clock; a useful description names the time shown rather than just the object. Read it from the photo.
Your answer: 7:11
